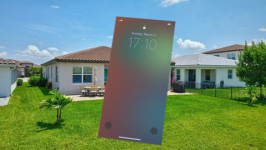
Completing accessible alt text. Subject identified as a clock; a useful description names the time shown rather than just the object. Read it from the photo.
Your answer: 17:10
